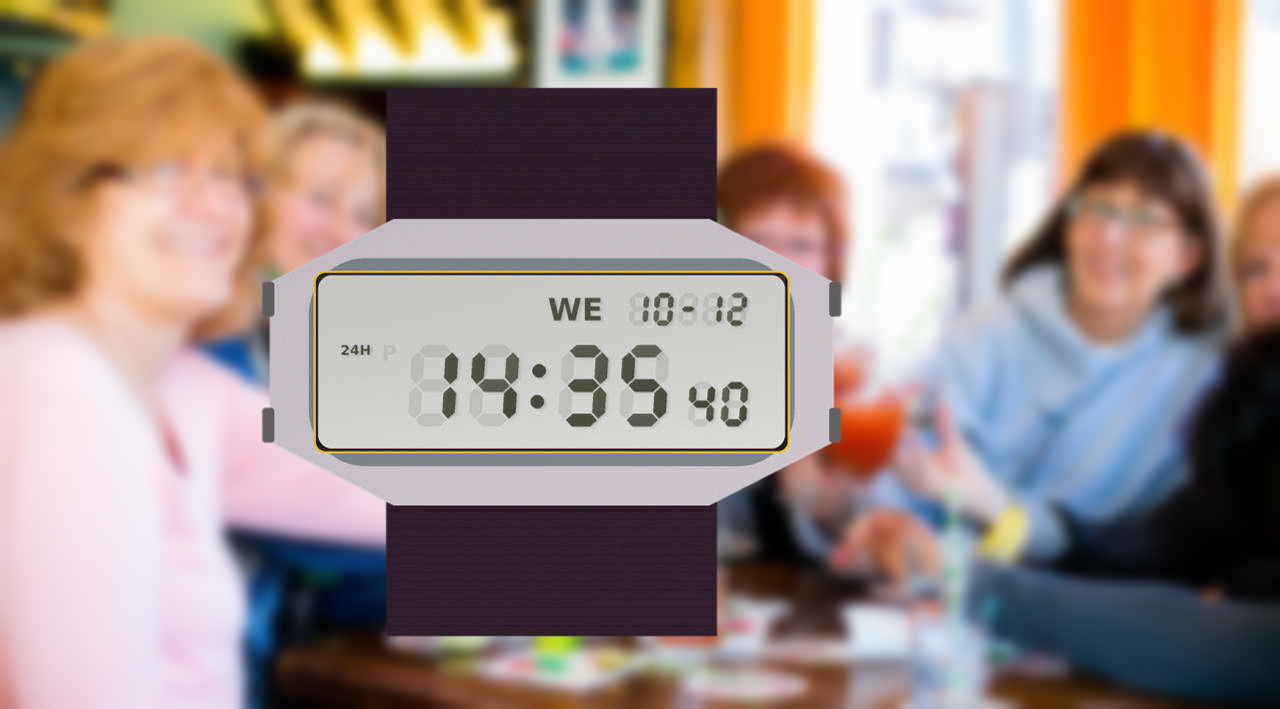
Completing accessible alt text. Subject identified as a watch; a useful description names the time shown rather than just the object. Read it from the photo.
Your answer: 14:35:40
